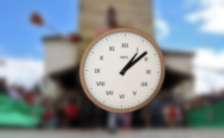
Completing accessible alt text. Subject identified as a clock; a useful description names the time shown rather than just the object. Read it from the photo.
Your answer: 1:08
